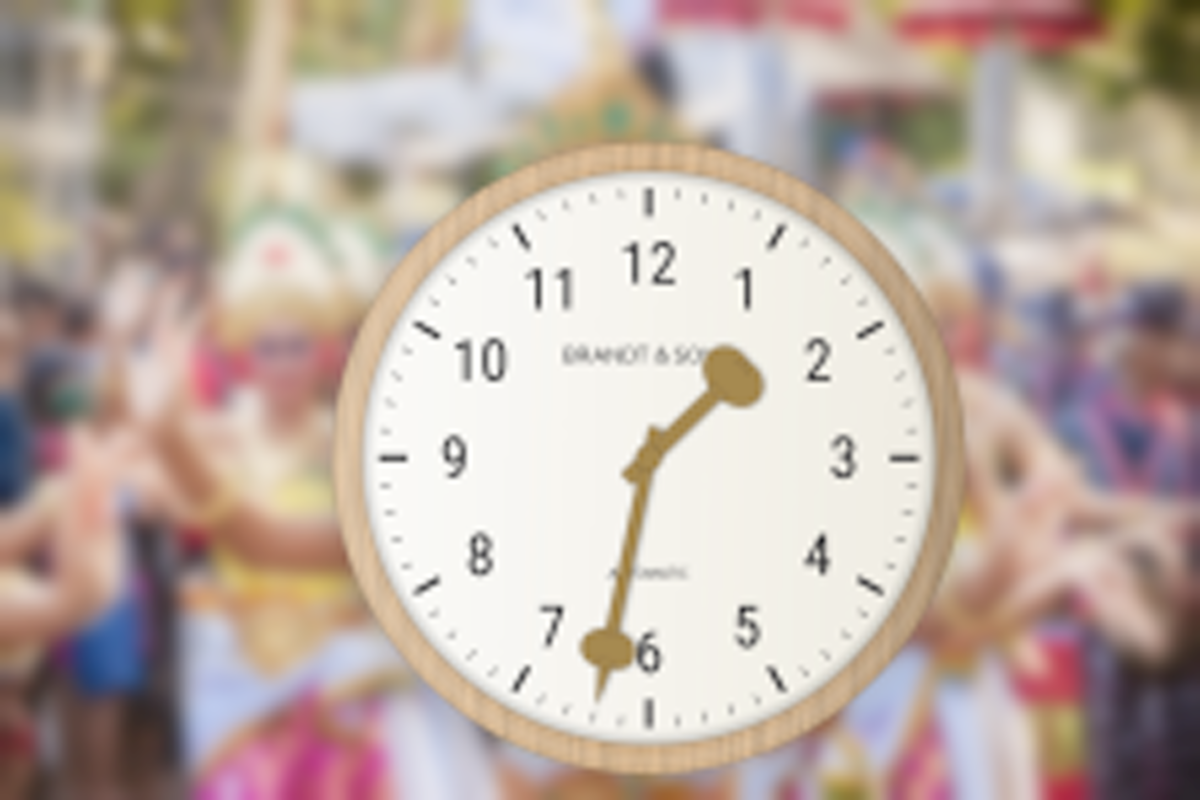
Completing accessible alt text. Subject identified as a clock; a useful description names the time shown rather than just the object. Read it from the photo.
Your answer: 1:32
